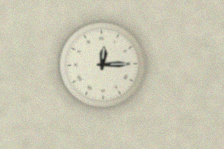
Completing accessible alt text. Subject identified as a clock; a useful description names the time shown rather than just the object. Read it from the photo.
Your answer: 12:15
